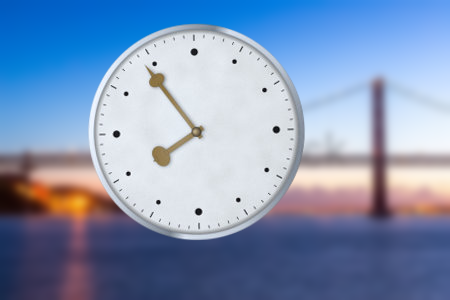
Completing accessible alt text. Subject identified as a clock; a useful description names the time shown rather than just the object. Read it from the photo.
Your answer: 7:54
